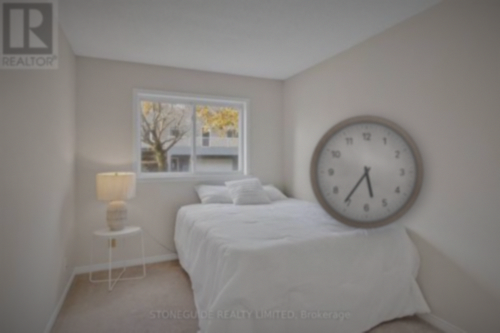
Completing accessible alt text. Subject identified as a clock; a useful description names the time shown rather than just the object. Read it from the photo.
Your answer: 5:36
